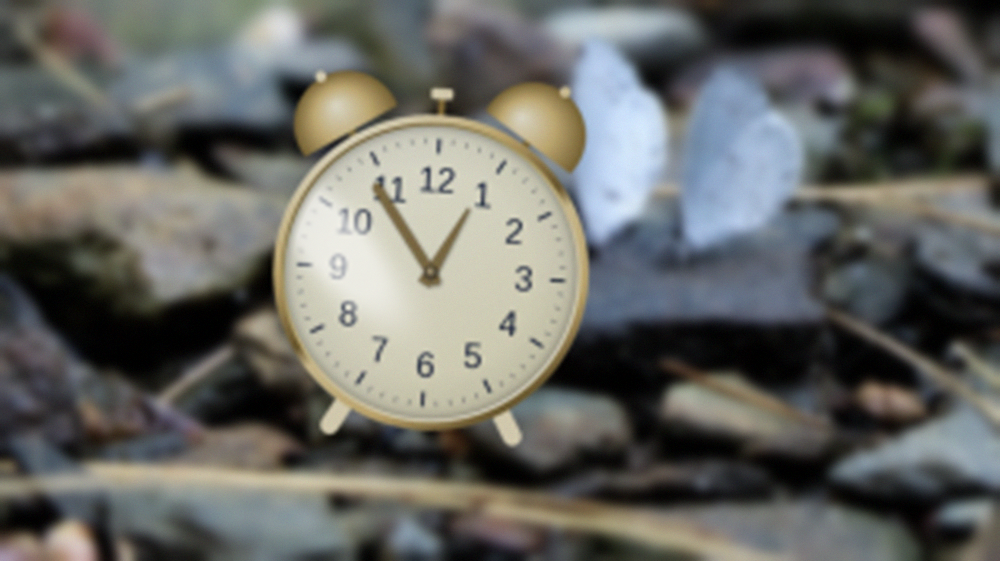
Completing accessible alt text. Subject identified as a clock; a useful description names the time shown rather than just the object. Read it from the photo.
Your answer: 12:54
